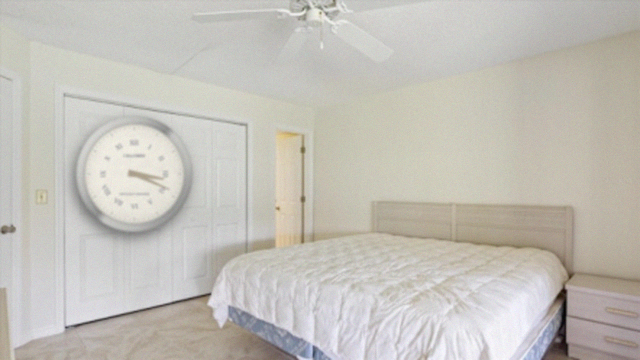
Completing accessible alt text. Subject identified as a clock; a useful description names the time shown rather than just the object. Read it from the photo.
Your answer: 3:19
